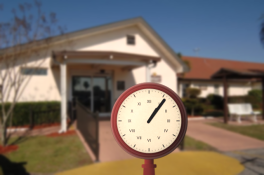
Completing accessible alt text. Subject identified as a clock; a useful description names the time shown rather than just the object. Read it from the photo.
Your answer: 1:06
